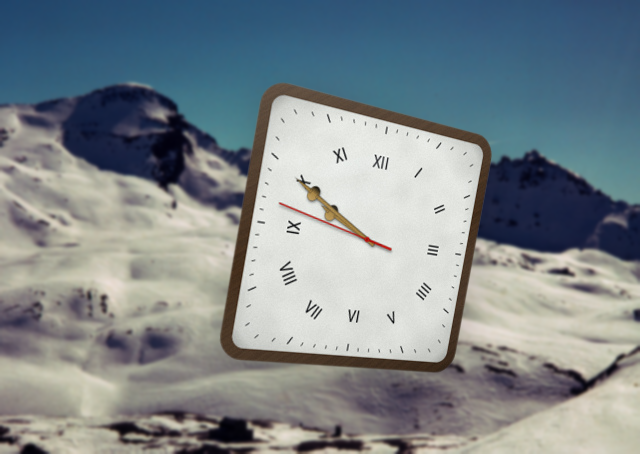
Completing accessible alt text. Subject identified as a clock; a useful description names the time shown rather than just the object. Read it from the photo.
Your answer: 9:49:47
